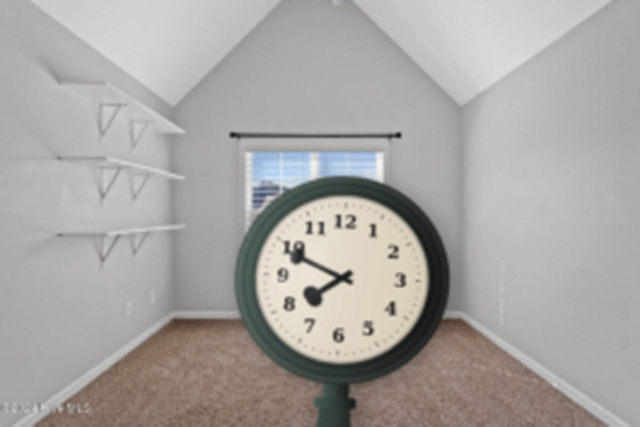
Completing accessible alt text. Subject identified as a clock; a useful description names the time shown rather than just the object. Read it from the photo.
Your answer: 7:49
